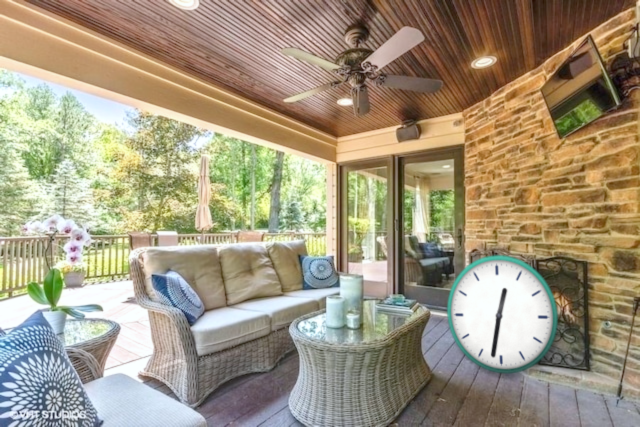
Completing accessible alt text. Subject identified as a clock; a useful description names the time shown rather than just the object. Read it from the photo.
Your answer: 12:32
